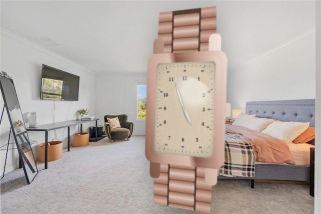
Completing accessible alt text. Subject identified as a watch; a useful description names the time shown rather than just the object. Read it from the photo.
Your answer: 4:56
